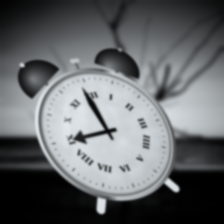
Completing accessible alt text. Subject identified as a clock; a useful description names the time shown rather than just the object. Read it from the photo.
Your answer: 8:59
